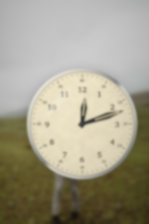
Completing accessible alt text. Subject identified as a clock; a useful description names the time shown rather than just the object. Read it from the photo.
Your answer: 12:12
